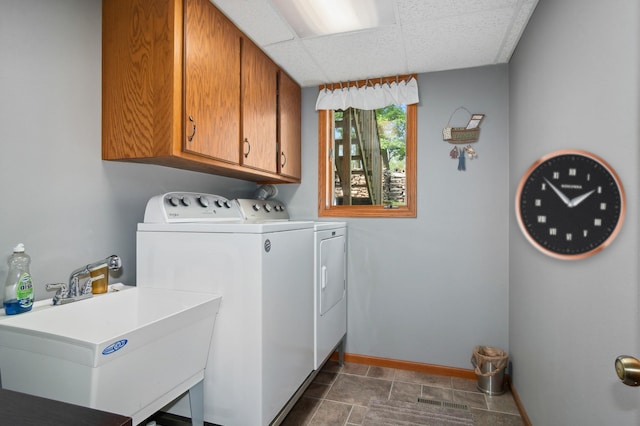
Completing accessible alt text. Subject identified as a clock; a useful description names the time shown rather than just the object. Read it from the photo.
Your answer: 1:52
